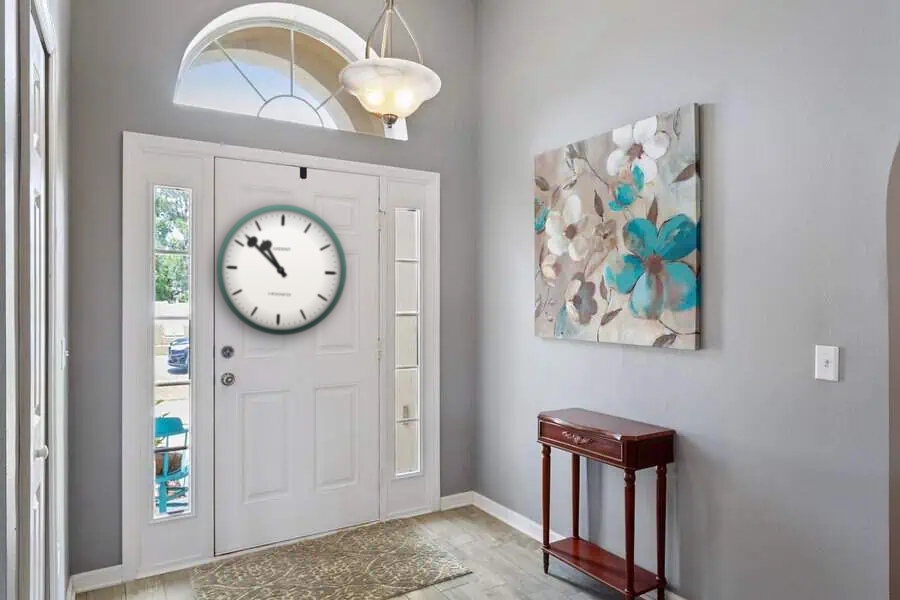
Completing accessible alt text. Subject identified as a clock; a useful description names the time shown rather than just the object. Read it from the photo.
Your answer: 10:52
